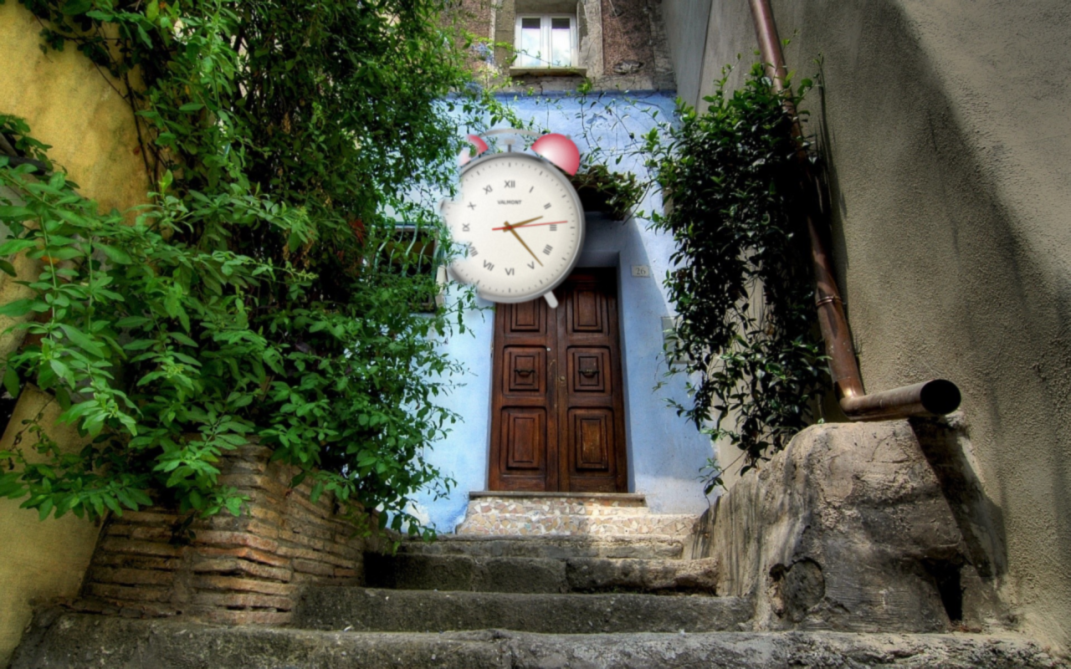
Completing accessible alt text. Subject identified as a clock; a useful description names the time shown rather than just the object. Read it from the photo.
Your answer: 2:23:14
